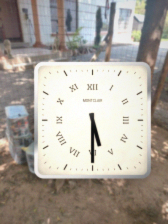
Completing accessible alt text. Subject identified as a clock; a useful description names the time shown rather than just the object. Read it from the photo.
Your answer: 5:30
